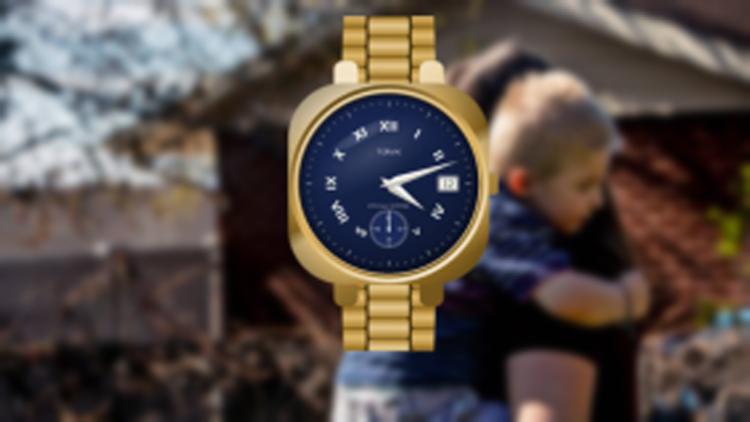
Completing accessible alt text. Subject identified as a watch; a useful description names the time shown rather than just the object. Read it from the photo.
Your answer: 4:12
